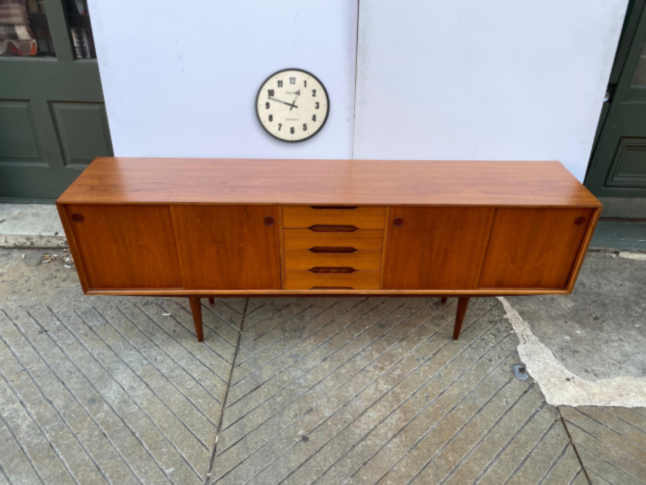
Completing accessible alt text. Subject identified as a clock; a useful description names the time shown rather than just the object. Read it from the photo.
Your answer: 12:48
